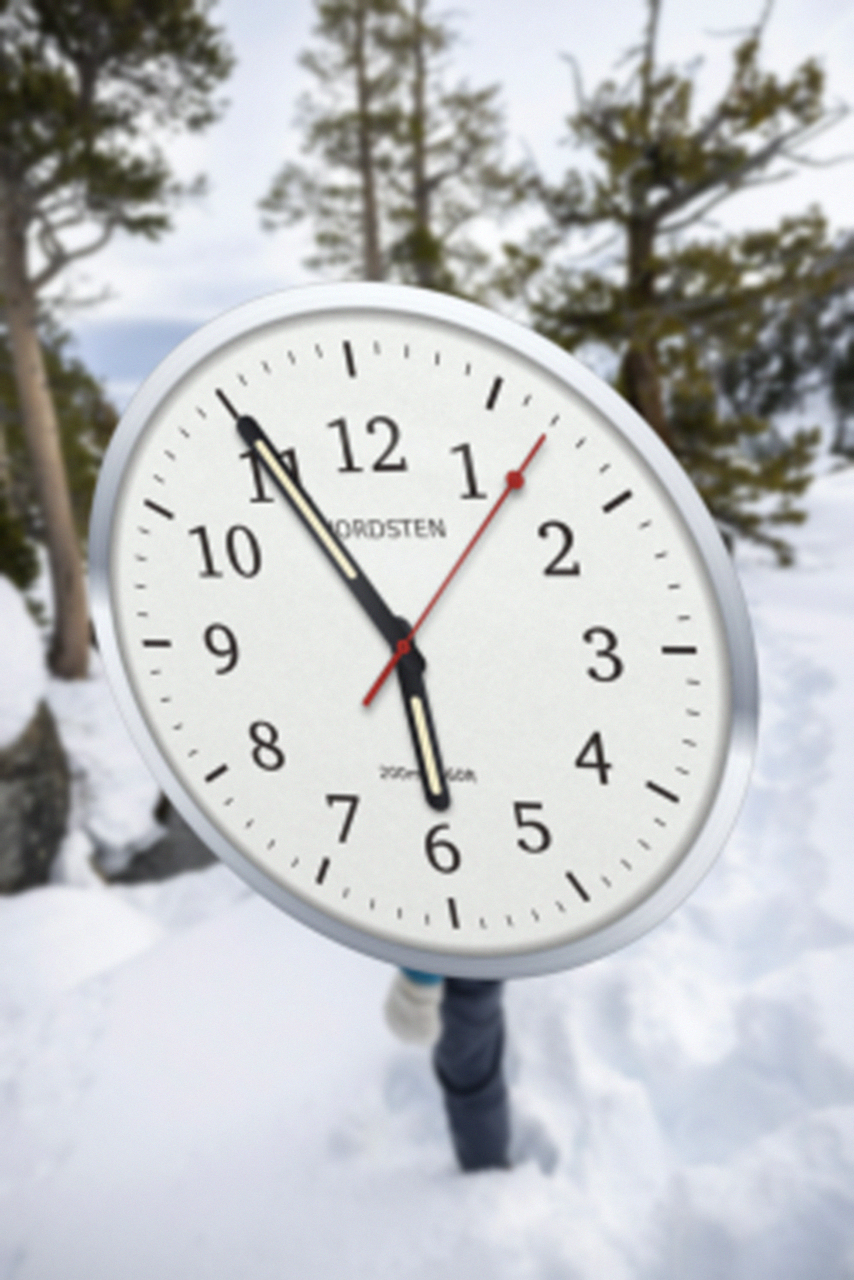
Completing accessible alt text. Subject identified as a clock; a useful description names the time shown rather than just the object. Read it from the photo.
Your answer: 5:55:07
